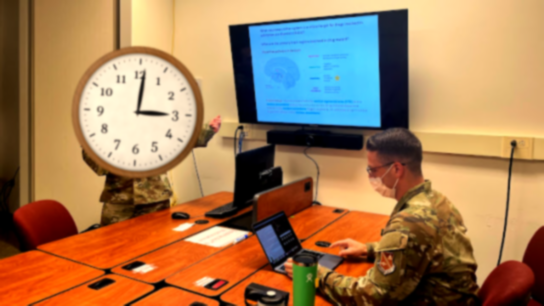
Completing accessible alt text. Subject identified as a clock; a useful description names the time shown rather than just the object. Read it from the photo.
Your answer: 3:01
